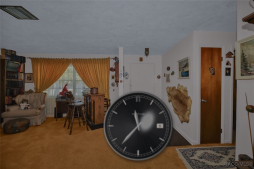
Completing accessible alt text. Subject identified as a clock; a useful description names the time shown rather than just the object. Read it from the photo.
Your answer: 11:37
